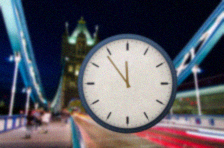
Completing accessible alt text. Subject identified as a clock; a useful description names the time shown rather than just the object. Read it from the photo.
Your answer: 11:54
